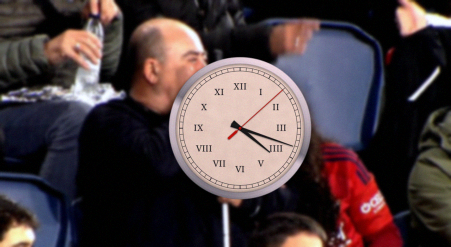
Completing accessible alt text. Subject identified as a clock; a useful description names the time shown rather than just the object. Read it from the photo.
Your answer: 4:18:08
